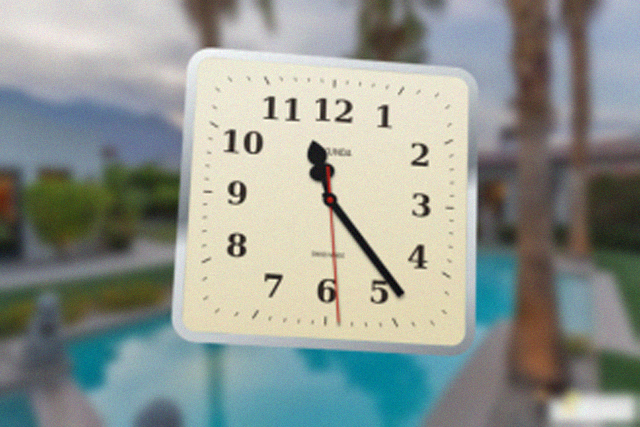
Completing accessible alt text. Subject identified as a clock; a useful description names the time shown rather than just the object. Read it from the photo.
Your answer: 11:23:29
